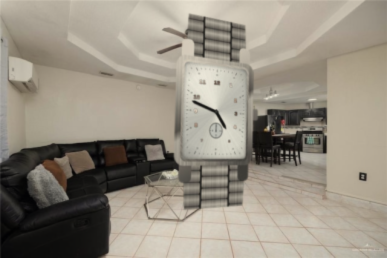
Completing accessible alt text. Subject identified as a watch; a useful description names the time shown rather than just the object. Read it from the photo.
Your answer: 4:48
